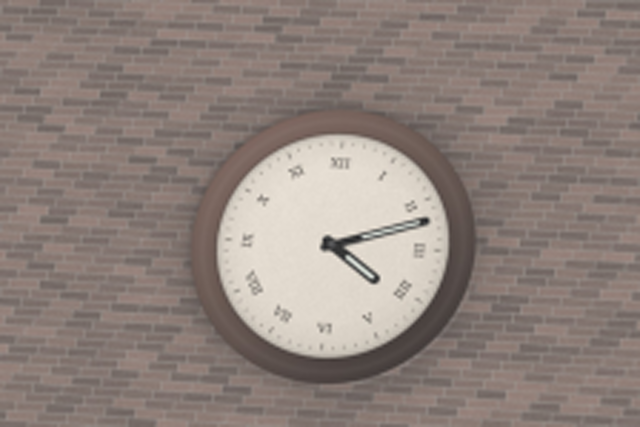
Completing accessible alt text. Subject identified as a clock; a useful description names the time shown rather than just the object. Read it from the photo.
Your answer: 4:12
